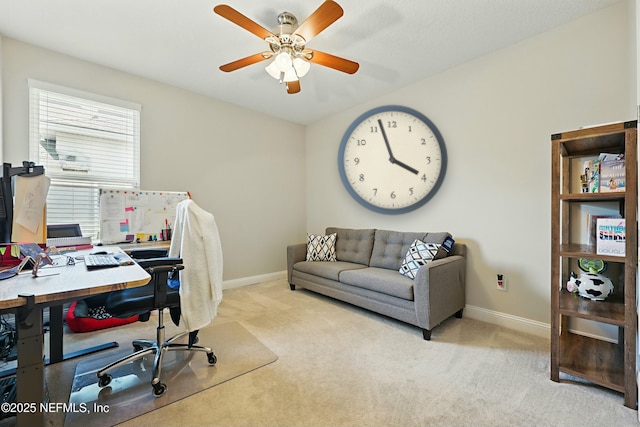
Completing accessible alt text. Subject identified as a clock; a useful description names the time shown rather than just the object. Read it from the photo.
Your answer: 3:57
